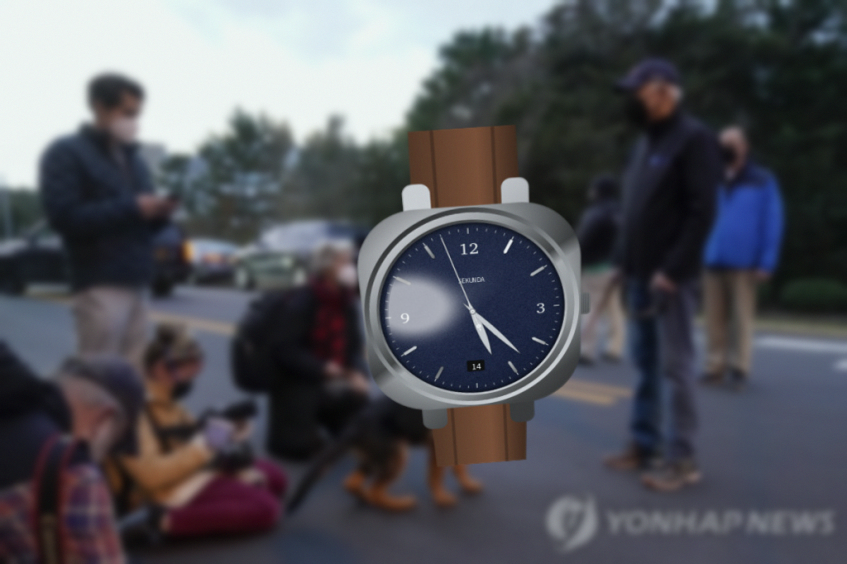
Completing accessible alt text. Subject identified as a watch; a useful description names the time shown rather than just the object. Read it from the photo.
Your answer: 5:22:57
